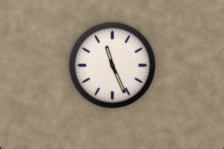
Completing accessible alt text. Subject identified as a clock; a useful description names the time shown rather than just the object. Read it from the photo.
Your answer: 11:26
